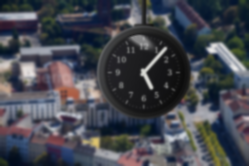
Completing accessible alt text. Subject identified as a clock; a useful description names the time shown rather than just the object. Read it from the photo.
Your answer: 5:07
